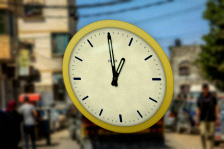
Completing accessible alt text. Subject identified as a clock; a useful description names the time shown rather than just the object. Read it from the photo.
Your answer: 1:00
